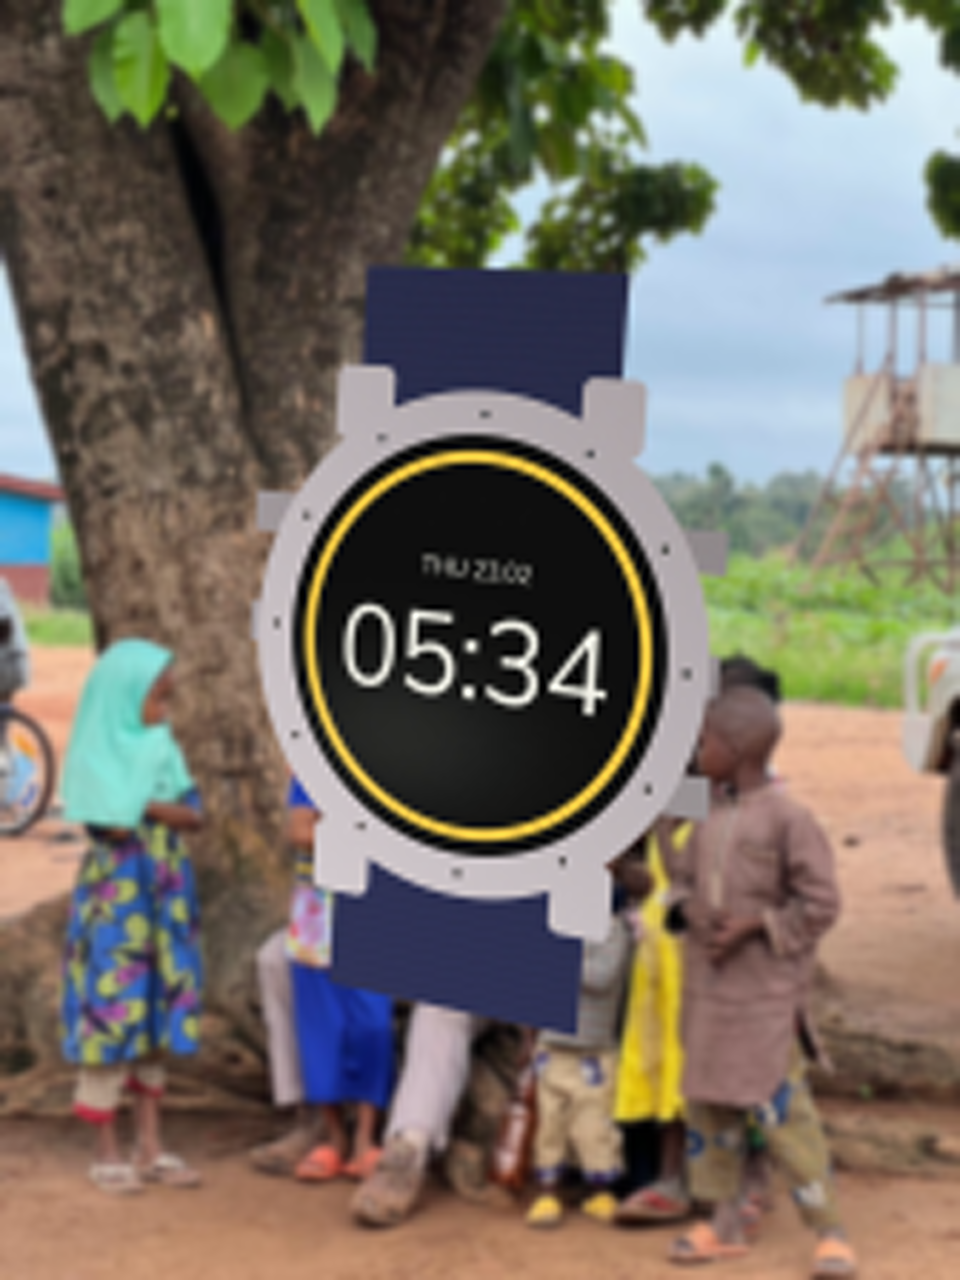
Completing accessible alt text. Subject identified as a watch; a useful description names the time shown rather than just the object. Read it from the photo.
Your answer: 5:34
